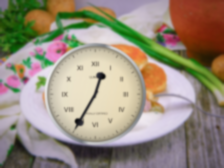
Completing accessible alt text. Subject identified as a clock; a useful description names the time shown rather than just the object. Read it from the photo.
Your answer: 12:35
